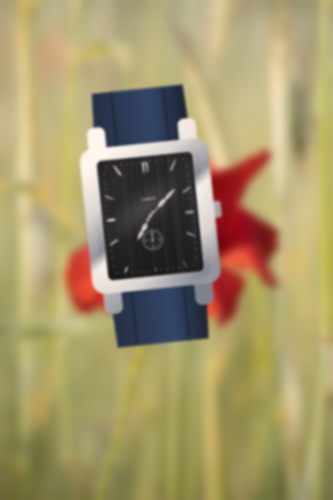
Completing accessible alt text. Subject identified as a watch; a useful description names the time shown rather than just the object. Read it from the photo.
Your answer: 7:08
